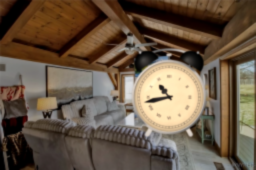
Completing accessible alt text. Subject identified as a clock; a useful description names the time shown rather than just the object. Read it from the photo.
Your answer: 10:43
